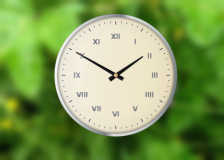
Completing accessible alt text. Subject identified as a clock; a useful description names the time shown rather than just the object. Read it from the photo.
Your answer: 1:50
